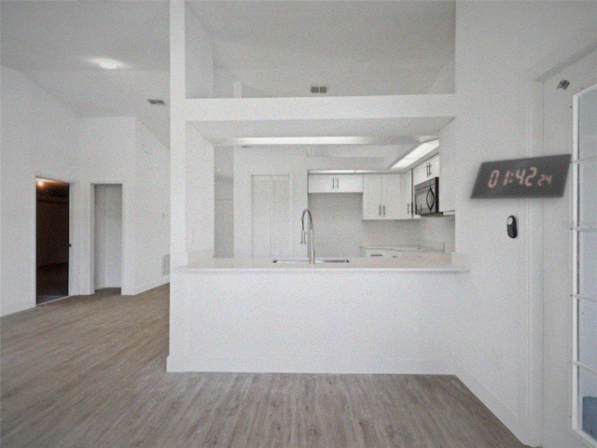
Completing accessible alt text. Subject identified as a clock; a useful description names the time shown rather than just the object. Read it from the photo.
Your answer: 1:42
